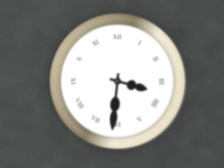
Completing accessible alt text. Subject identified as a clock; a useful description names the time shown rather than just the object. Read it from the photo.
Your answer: 3:31
